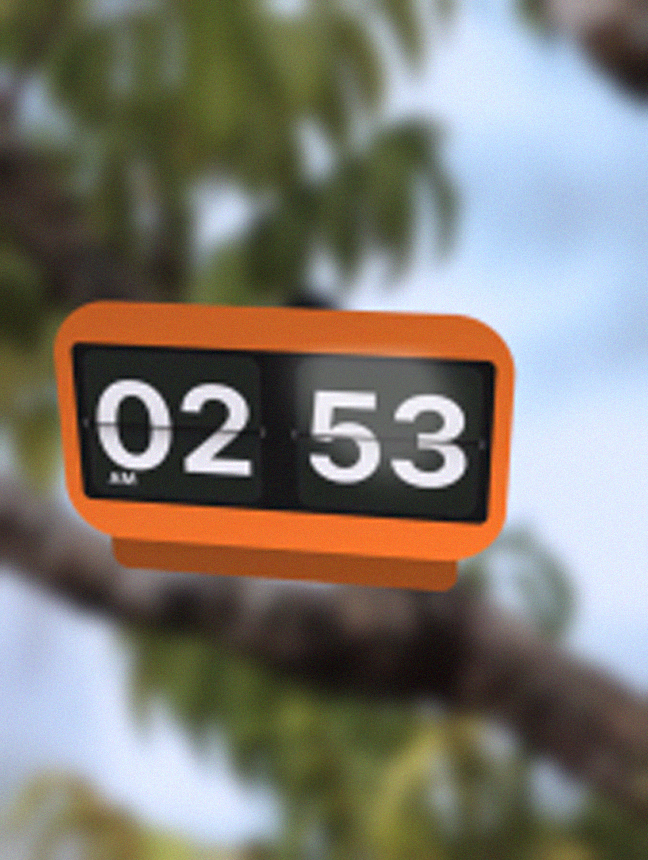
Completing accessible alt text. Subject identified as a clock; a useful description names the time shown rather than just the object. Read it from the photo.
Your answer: 2:53
